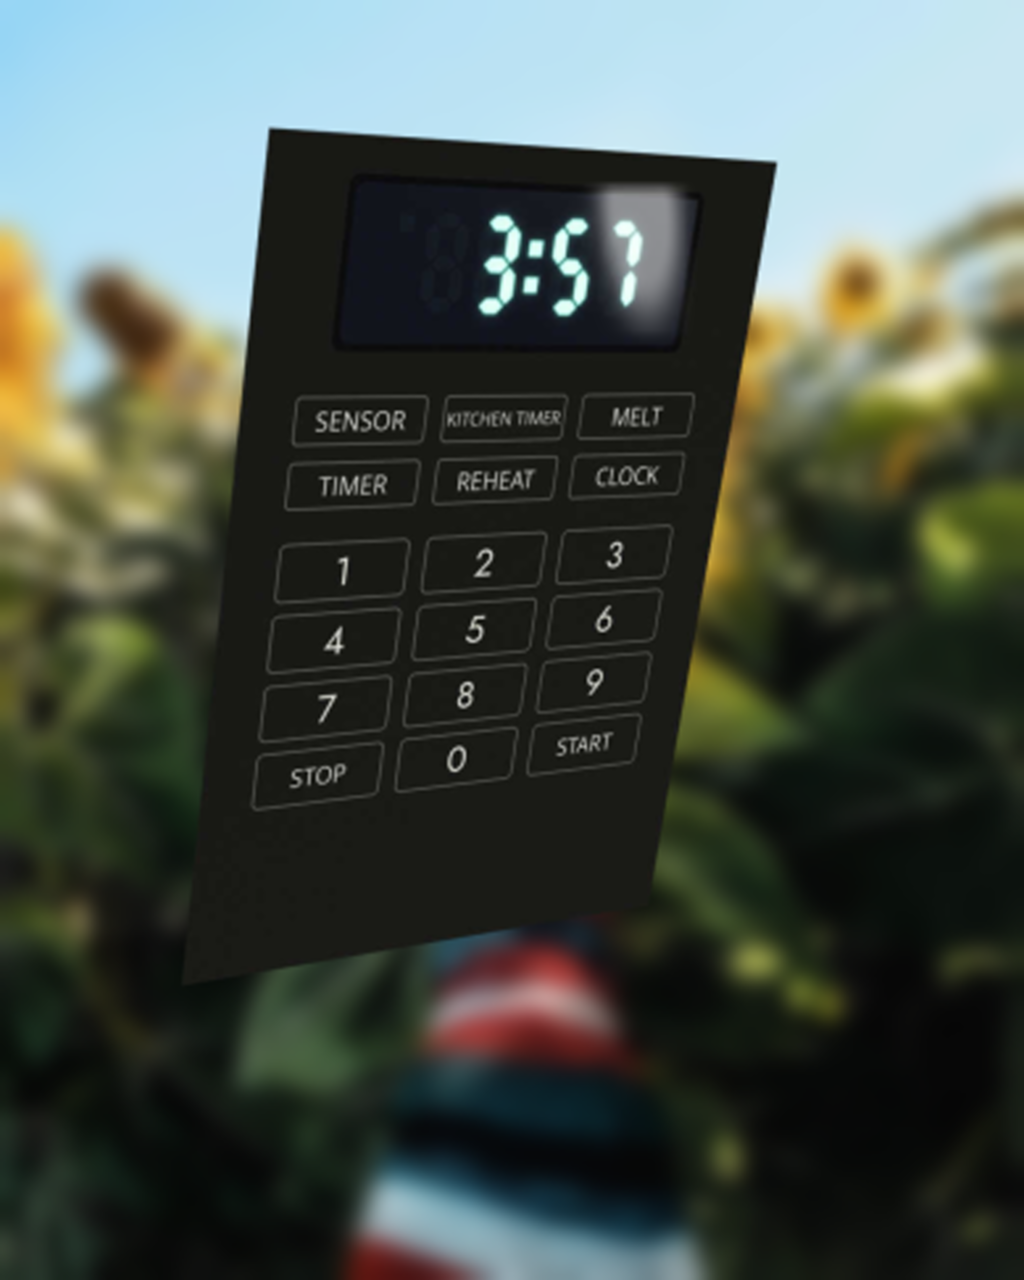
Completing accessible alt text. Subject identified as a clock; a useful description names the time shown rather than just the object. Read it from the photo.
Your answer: 3:57
